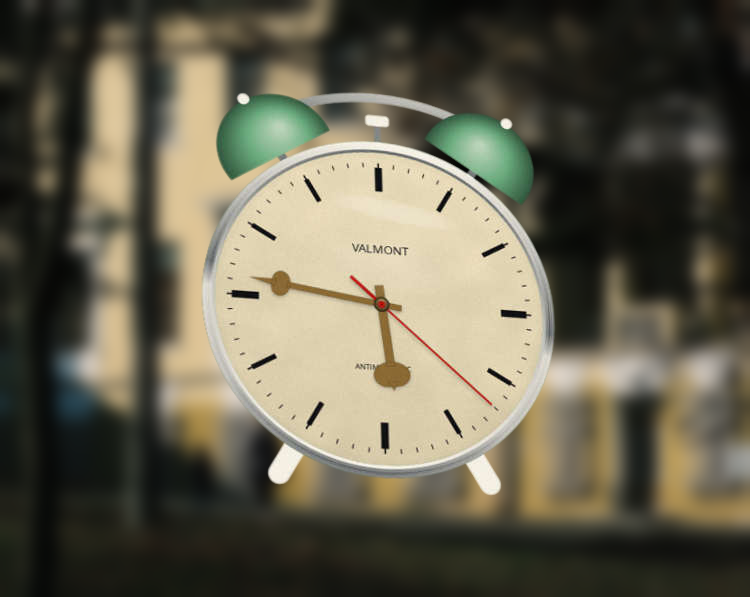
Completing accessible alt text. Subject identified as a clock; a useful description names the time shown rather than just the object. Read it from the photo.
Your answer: 5:46:22
